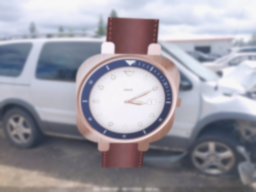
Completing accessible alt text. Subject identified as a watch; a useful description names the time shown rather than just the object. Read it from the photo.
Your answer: 3:10
